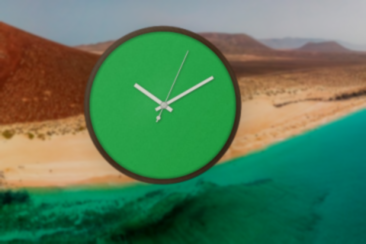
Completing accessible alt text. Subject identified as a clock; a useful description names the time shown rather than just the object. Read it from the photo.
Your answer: 10:10:04
